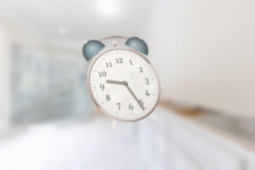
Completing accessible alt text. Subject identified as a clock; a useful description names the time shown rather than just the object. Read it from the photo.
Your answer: 9:26
